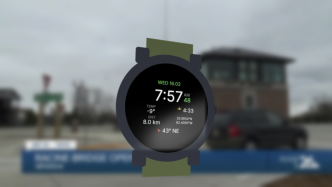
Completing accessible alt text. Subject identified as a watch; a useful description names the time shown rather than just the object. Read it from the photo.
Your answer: 7:57
